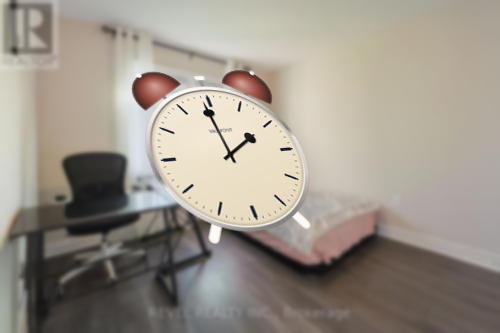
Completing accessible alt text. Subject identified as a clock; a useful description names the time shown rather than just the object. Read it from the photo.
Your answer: 1:59
